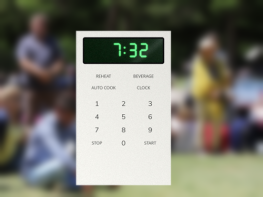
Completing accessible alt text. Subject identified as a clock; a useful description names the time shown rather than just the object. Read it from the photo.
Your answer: 7:32
